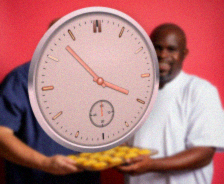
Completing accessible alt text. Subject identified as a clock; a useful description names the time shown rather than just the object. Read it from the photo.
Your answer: 3:53
